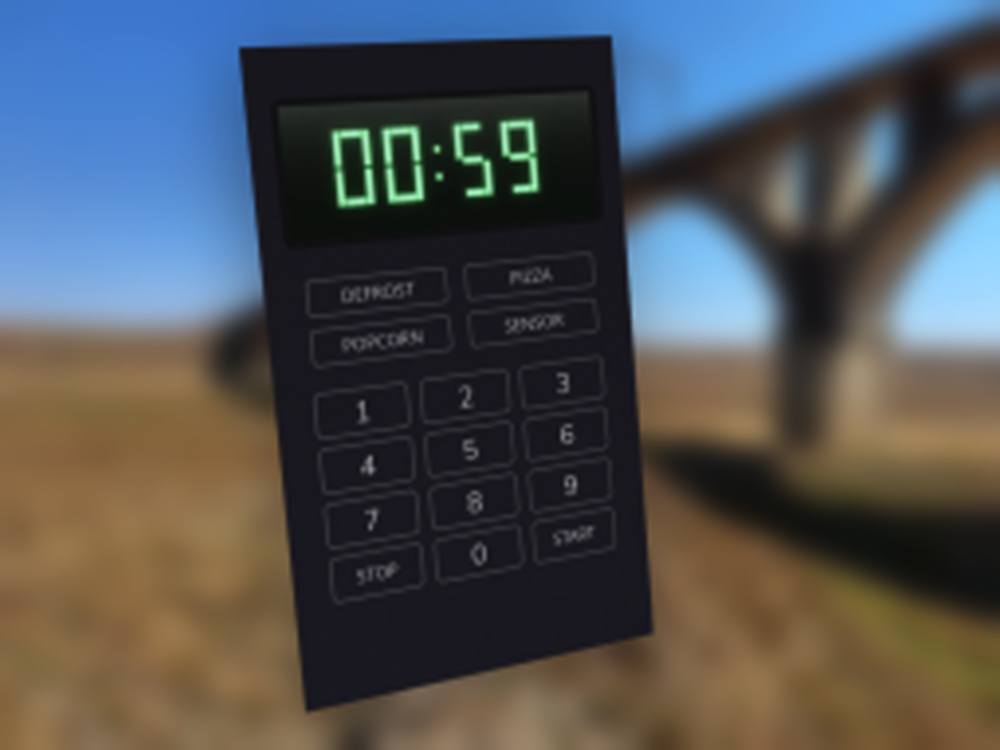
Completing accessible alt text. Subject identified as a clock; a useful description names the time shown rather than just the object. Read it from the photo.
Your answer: 0:59
